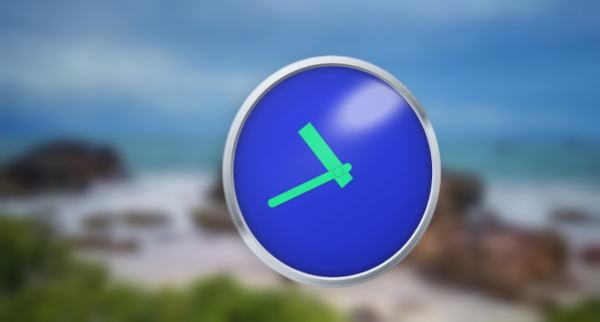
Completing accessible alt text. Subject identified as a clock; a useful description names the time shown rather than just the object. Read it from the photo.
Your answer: 10:41
